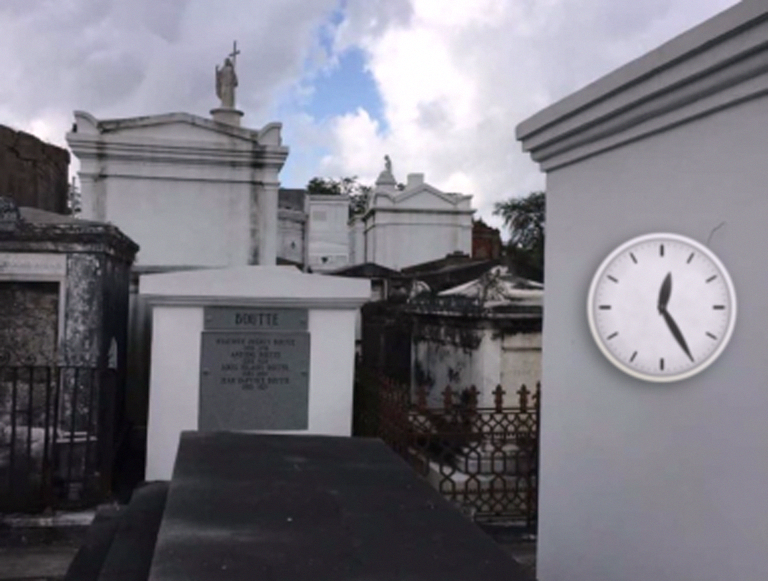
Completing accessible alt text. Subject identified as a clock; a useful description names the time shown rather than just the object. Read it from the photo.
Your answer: 12:25
